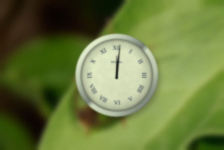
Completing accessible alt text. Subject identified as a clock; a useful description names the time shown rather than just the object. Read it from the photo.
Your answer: 12:01
